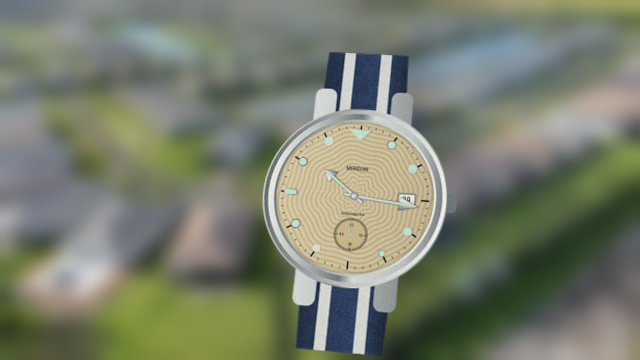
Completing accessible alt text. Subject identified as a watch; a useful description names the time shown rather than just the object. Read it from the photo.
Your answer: 10:16
